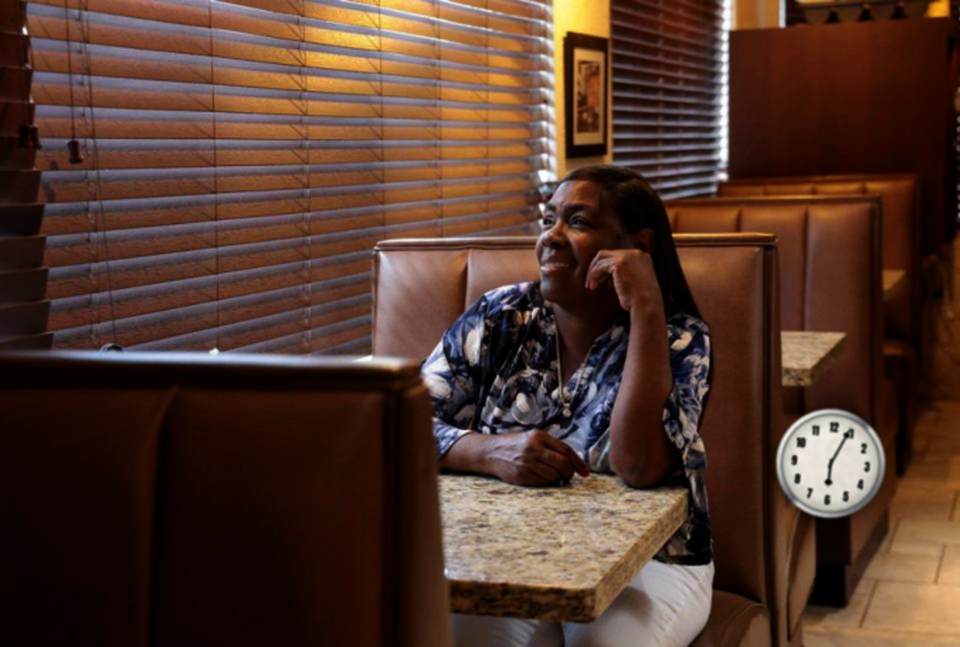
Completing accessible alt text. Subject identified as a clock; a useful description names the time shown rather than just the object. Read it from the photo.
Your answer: 6:04
